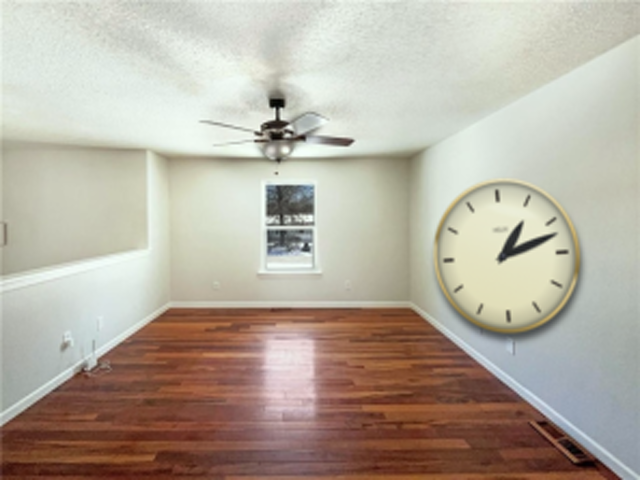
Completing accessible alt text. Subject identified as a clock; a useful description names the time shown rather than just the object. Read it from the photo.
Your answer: 1:12
